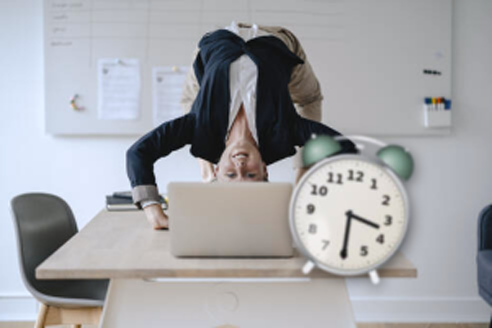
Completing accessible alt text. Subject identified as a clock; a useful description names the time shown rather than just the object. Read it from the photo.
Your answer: 3:30
